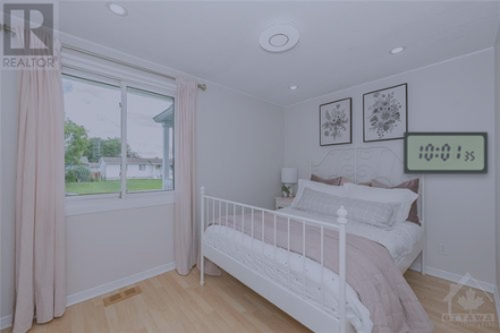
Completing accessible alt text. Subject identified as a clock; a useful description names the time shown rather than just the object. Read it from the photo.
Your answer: 10:01:35
